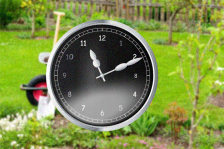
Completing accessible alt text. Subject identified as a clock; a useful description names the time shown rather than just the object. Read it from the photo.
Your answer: 11:11
